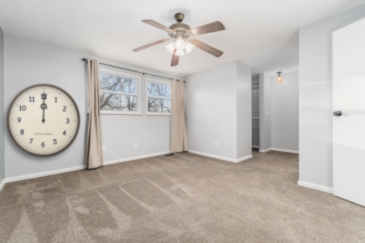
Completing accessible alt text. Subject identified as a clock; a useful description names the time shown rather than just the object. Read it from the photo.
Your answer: 12:00
